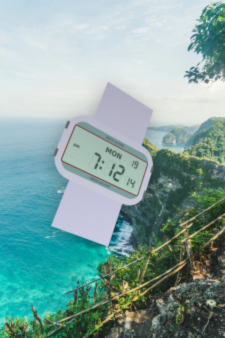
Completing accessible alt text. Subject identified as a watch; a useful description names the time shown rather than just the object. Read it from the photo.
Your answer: 7:12:14
